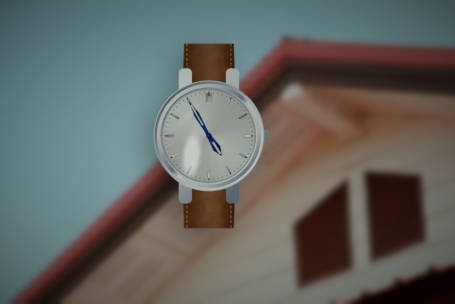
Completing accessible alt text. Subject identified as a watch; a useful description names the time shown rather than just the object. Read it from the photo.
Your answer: 4:55
